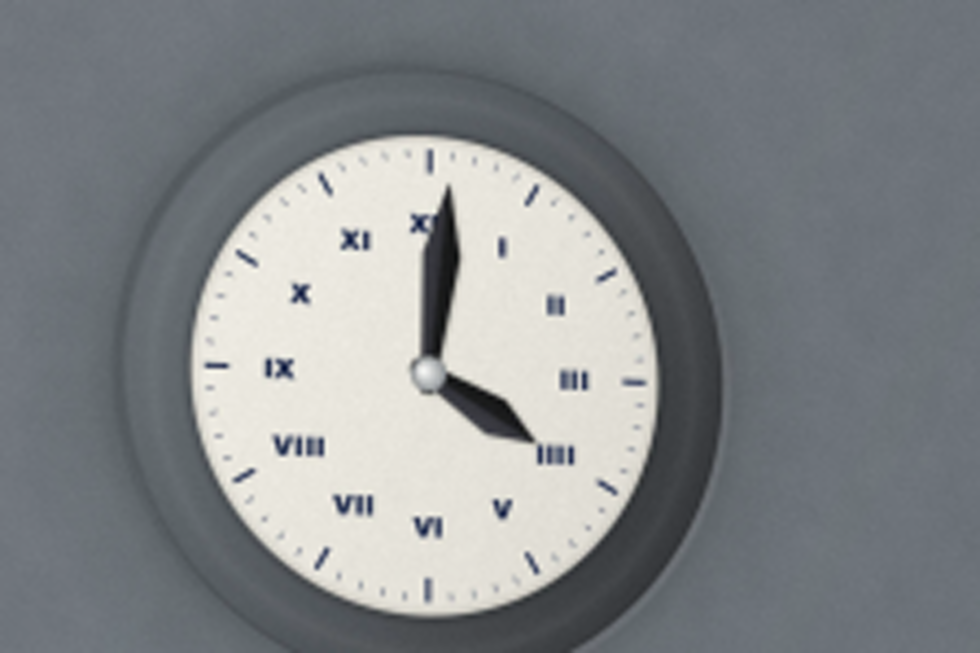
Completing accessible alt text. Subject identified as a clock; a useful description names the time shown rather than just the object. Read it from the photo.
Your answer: 4:01
